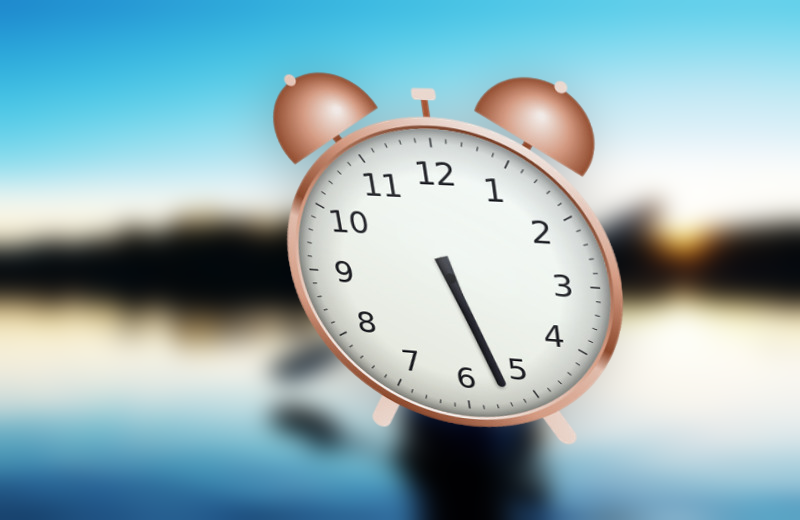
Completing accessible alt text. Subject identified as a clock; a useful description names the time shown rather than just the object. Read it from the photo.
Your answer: 5:27
